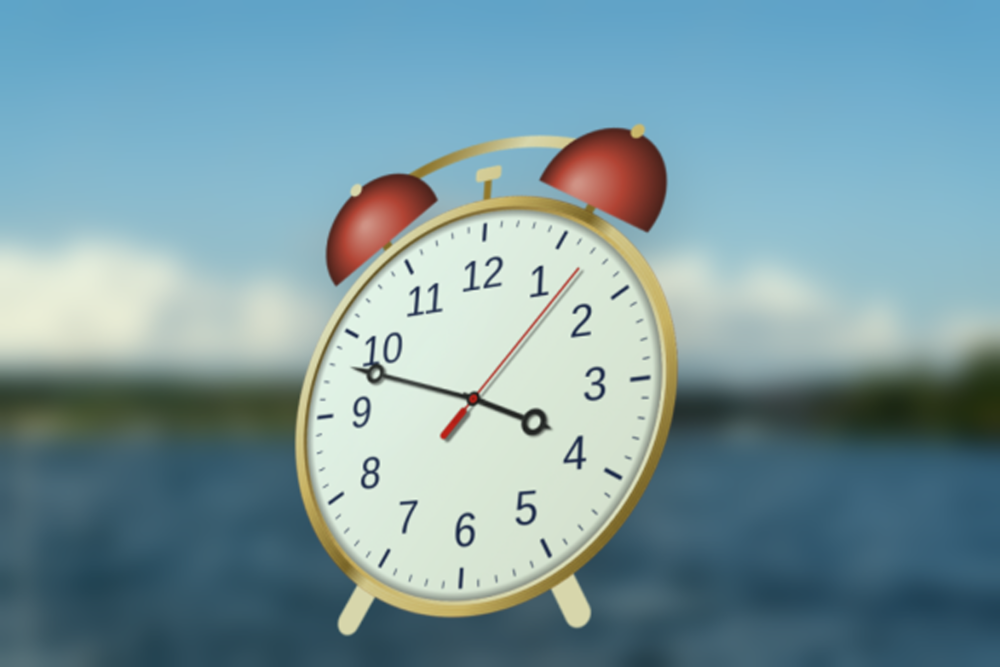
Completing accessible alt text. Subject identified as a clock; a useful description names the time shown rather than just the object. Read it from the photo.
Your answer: 3:48:07
